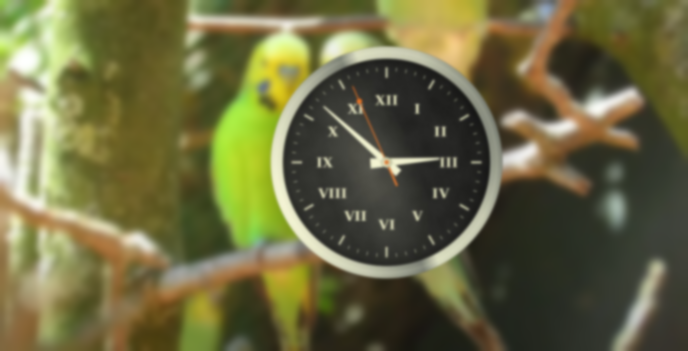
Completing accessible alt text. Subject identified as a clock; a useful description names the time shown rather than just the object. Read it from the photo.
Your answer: 2:51:56
